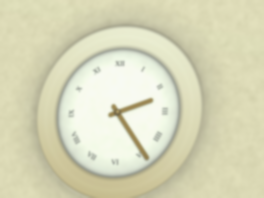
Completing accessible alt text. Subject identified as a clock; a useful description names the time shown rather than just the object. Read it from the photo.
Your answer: 2:24
